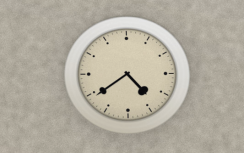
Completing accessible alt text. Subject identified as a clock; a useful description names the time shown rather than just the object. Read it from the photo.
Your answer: 4:39
